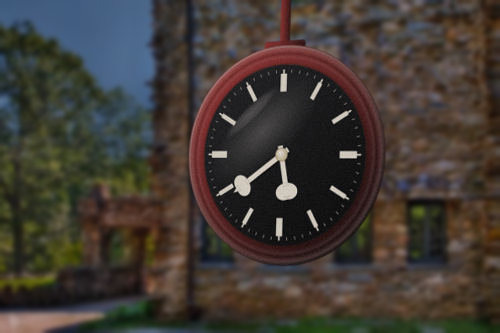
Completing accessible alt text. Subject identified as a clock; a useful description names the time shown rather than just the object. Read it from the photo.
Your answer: 5:39
